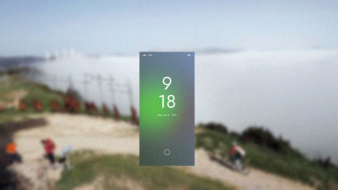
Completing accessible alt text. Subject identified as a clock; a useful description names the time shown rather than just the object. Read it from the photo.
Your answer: 9:18
